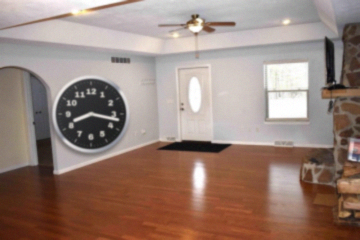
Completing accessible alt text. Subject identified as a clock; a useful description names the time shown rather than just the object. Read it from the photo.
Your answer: 8:17
